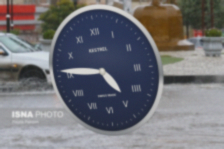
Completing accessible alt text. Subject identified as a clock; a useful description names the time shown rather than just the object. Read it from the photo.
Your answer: 4:46
